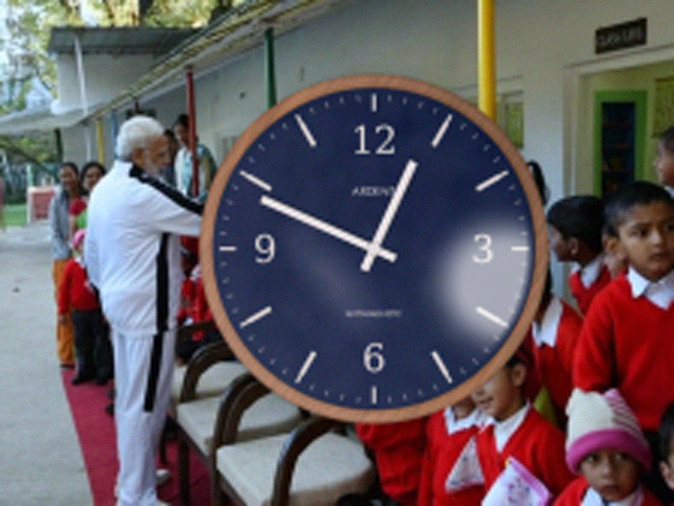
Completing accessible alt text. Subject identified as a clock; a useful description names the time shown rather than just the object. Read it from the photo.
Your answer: 12:49
